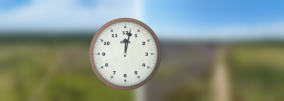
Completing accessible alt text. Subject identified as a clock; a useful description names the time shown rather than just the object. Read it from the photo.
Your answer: 12:02
